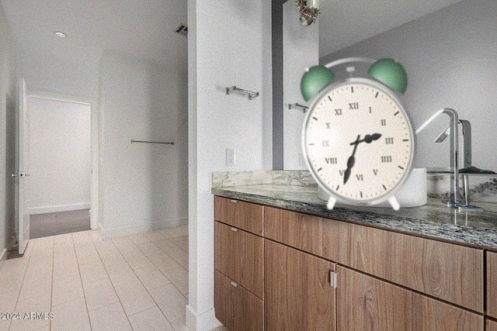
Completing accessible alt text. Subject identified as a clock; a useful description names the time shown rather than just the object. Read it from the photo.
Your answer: 2:34
